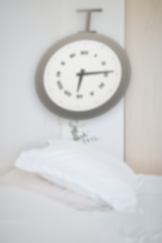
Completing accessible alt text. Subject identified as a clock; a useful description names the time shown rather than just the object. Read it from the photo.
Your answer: 6:14
